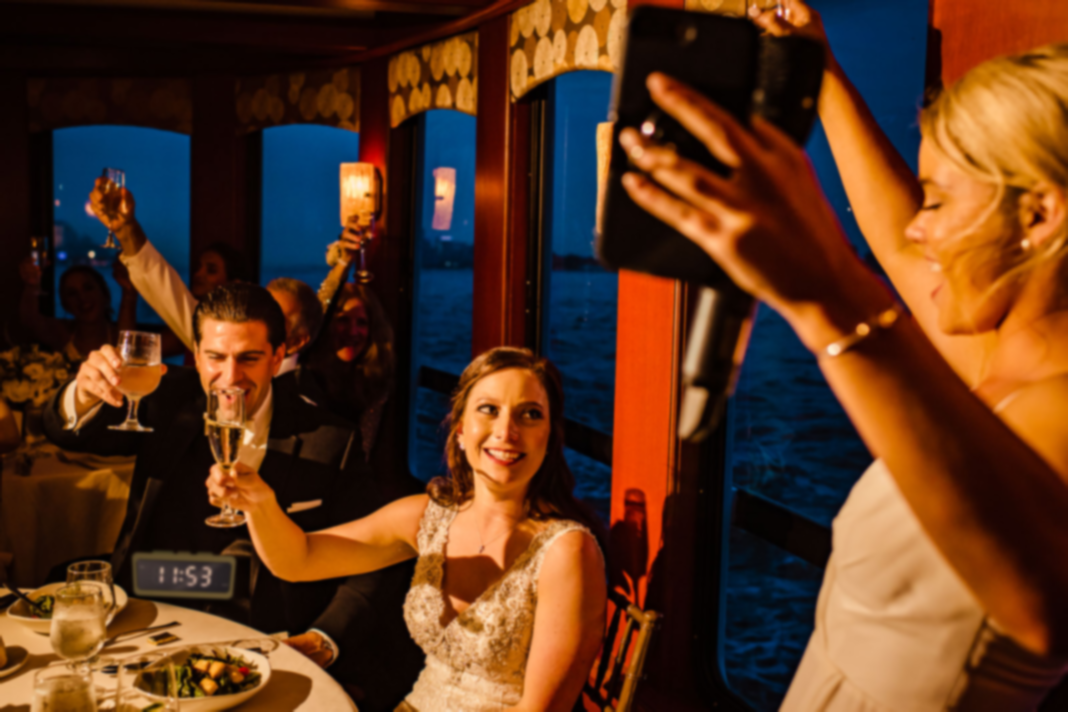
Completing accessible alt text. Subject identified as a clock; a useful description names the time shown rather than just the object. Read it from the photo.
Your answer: 11:53
